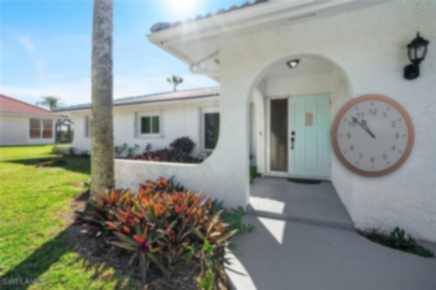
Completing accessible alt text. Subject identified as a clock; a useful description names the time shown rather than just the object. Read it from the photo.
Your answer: 10:52
